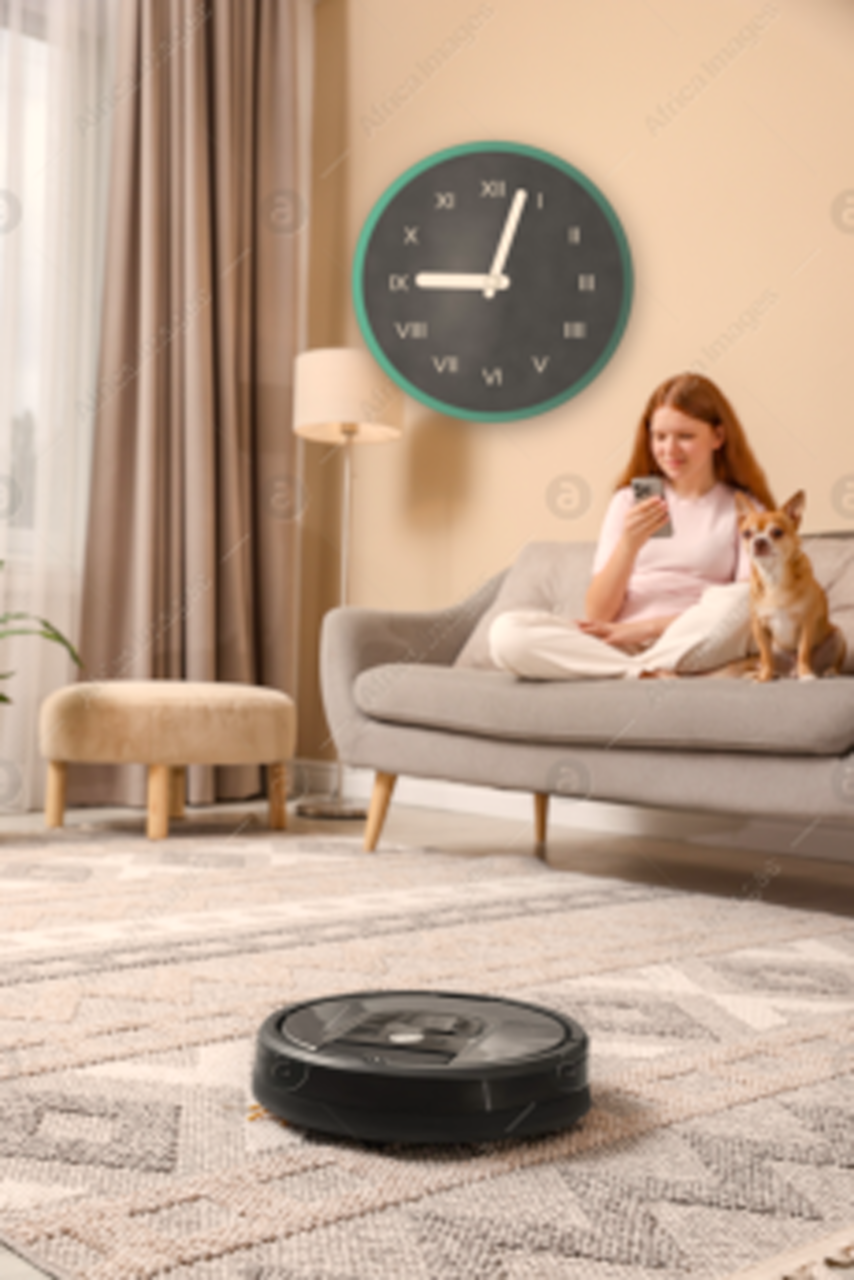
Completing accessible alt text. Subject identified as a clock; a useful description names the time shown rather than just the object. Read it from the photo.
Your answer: 9:03
